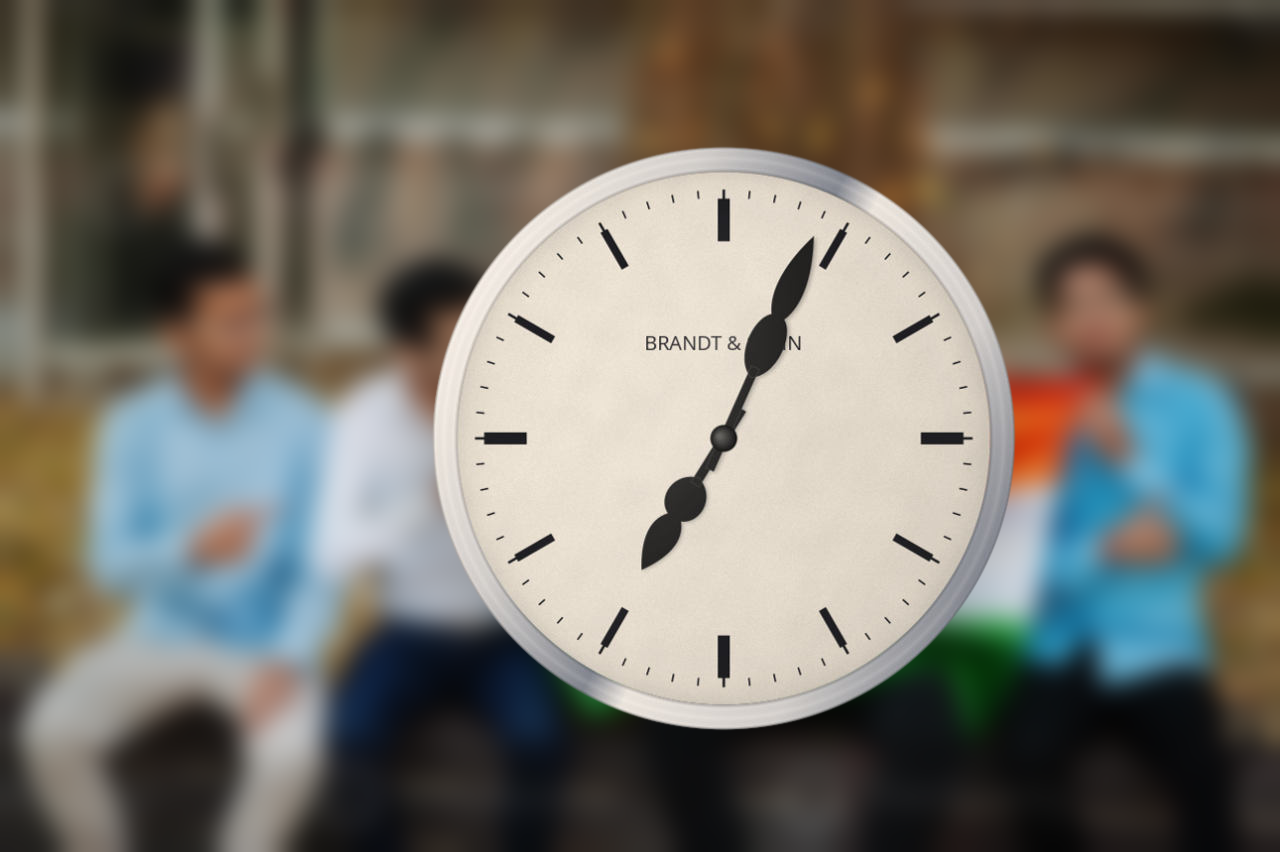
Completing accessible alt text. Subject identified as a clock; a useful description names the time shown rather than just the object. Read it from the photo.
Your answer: 7:04
